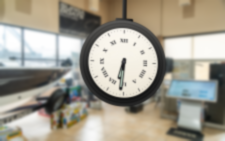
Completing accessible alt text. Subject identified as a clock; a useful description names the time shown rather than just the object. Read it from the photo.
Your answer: 6:31
